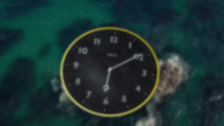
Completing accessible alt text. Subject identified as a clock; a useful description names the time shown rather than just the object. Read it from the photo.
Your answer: 6:09
